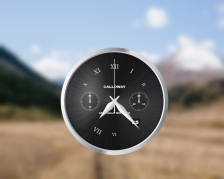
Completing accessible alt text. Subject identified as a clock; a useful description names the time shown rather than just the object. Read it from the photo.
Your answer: 7:23
